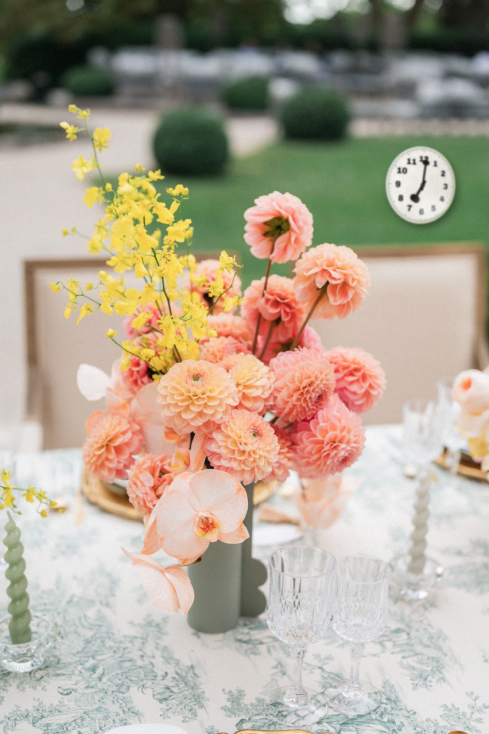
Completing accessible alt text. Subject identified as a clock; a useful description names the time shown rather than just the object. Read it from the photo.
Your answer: 7:01
